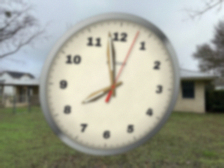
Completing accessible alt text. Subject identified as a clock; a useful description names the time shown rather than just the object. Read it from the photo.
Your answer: 7:58:03
